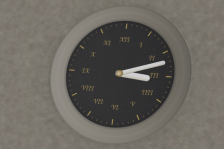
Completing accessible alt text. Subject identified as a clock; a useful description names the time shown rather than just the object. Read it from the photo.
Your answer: 3:12
